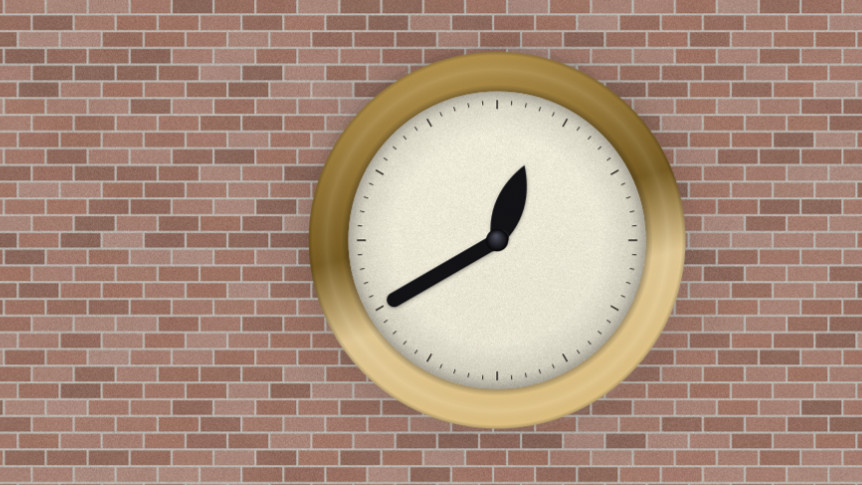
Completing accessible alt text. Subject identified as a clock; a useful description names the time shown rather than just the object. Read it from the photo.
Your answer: 12:40
